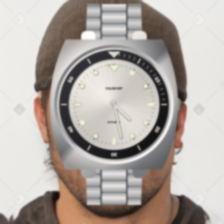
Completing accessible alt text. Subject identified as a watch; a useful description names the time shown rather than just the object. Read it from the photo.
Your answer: 4:28
